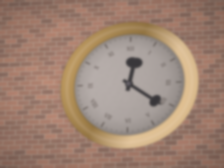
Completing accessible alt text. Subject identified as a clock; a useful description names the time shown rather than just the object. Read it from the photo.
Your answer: 12:21
